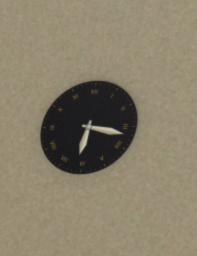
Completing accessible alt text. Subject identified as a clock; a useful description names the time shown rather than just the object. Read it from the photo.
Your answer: 6:17
